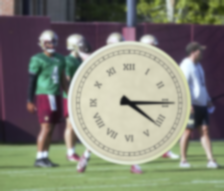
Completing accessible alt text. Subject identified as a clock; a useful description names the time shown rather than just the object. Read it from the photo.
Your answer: 4:15
